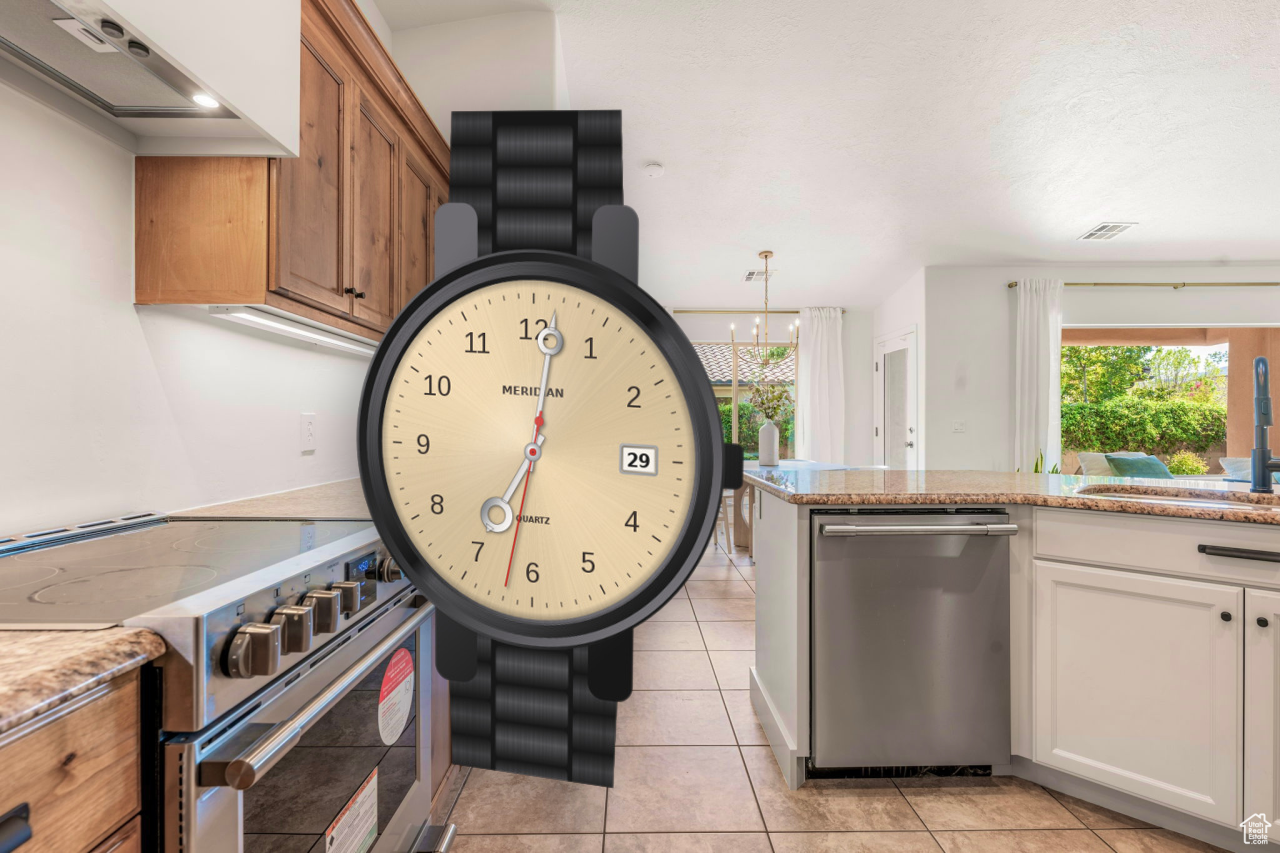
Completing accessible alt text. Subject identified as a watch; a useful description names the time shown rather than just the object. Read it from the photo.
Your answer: 7:01:32
